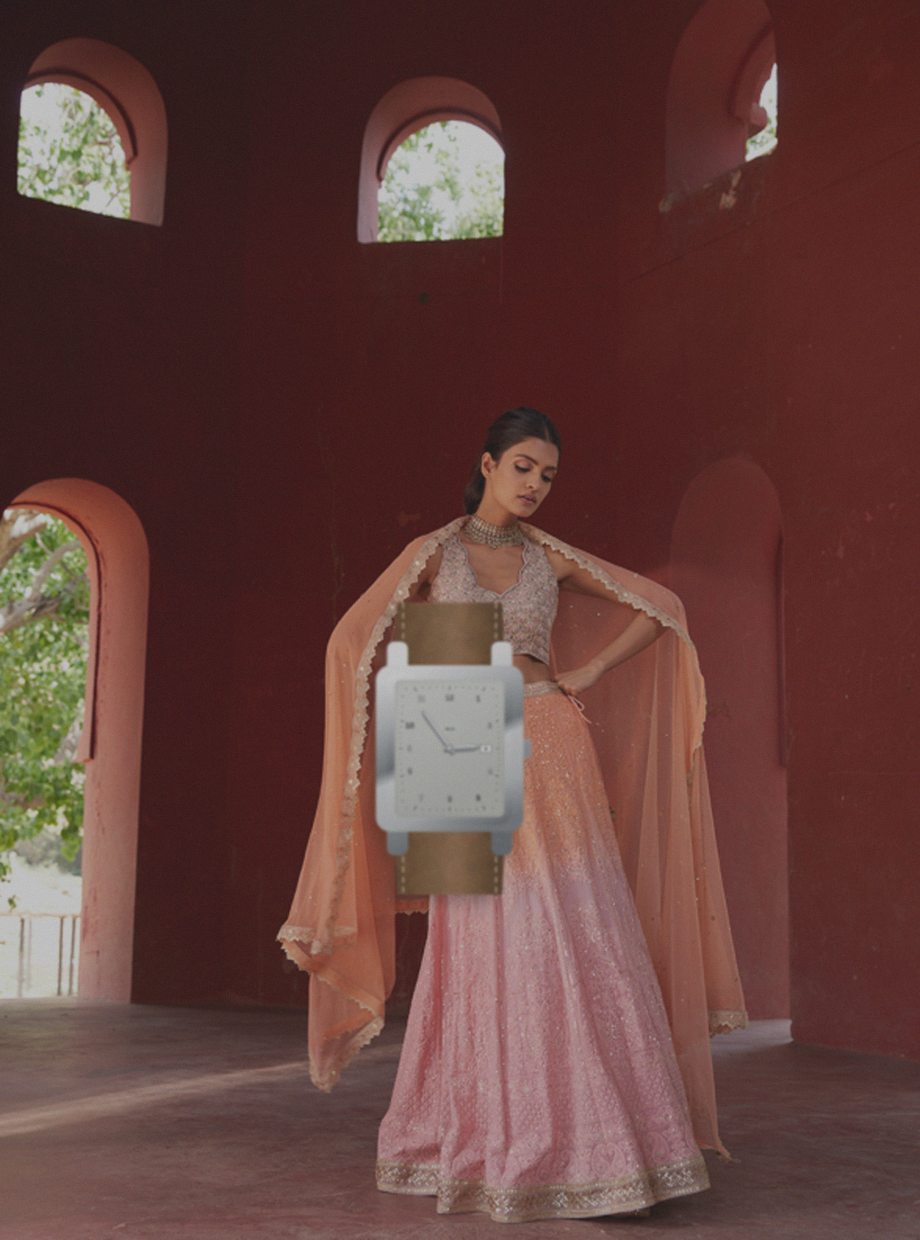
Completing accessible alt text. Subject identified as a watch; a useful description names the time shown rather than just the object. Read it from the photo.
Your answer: 2:54
